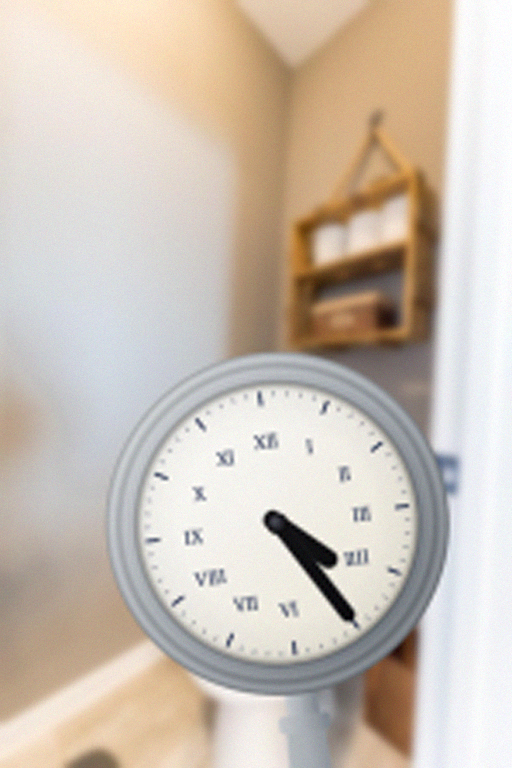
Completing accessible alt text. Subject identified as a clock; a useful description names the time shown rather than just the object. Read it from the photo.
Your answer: 4:25
